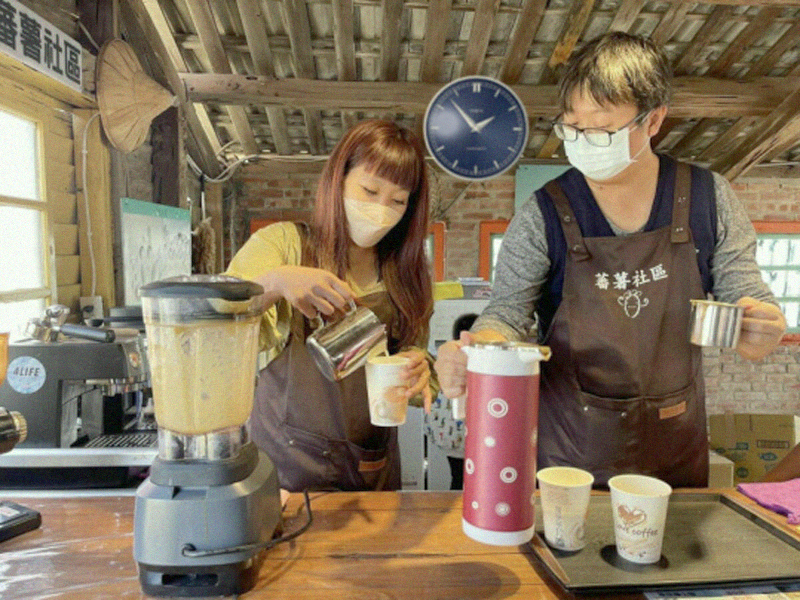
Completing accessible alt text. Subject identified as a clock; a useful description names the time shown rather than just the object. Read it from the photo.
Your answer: 1:53
